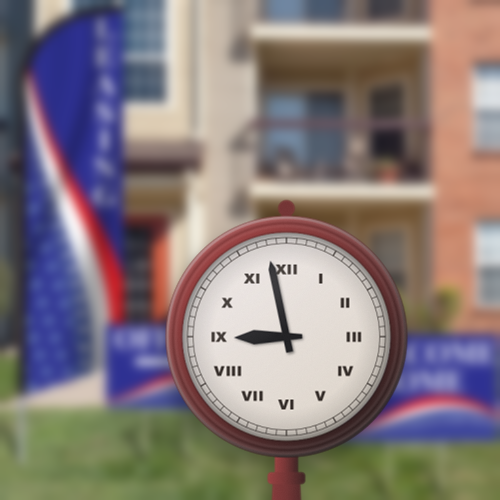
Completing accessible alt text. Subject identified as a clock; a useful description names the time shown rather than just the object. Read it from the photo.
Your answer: 8:58
